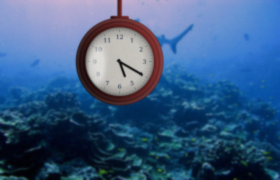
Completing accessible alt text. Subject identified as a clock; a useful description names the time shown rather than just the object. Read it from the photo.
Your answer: 5:20
